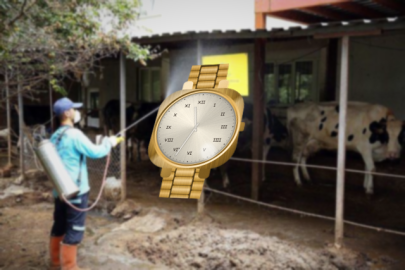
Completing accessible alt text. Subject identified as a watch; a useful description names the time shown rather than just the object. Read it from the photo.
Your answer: 11:34
